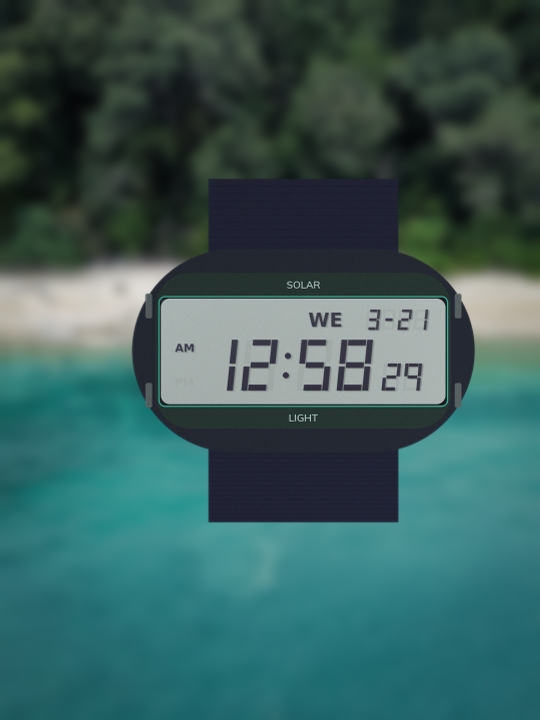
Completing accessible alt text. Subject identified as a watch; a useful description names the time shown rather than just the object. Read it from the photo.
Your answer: 12:58:29
